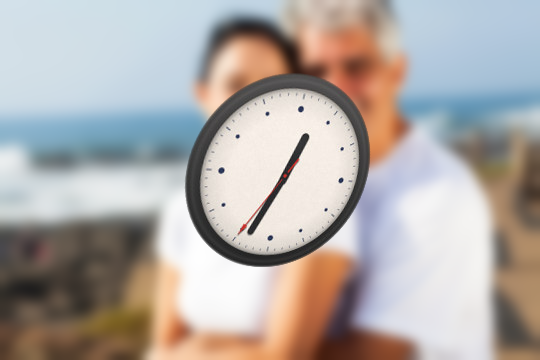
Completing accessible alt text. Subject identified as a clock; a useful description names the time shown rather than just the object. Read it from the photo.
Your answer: 12:33:35
